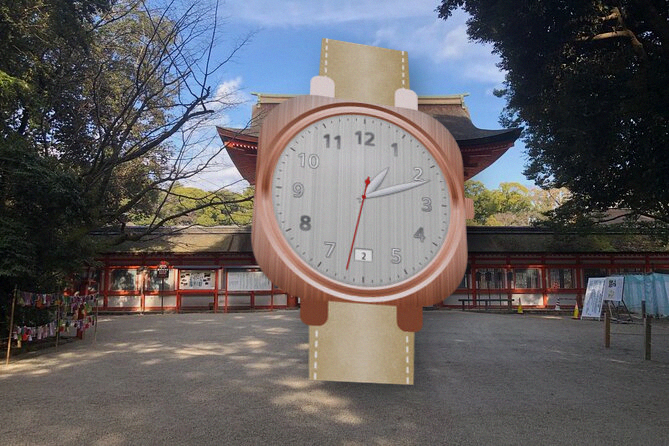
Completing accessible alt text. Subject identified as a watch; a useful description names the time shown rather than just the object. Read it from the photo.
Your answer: 1:11:32
